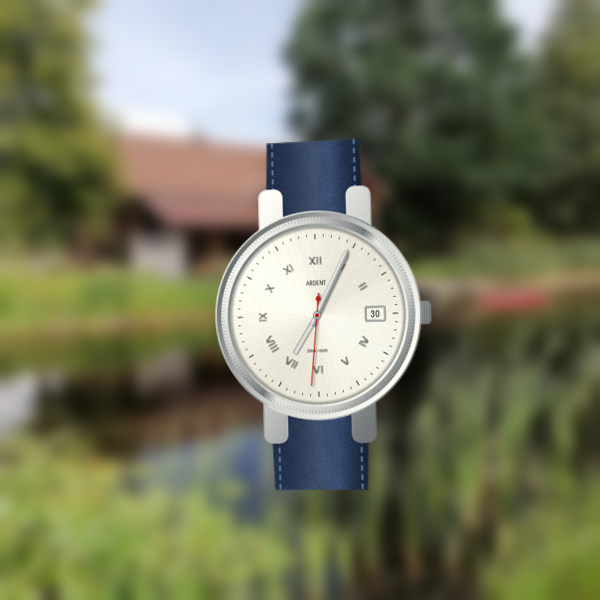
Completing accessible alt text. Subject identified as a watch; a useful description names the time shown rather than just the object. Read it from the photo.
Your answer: 7:04:31
